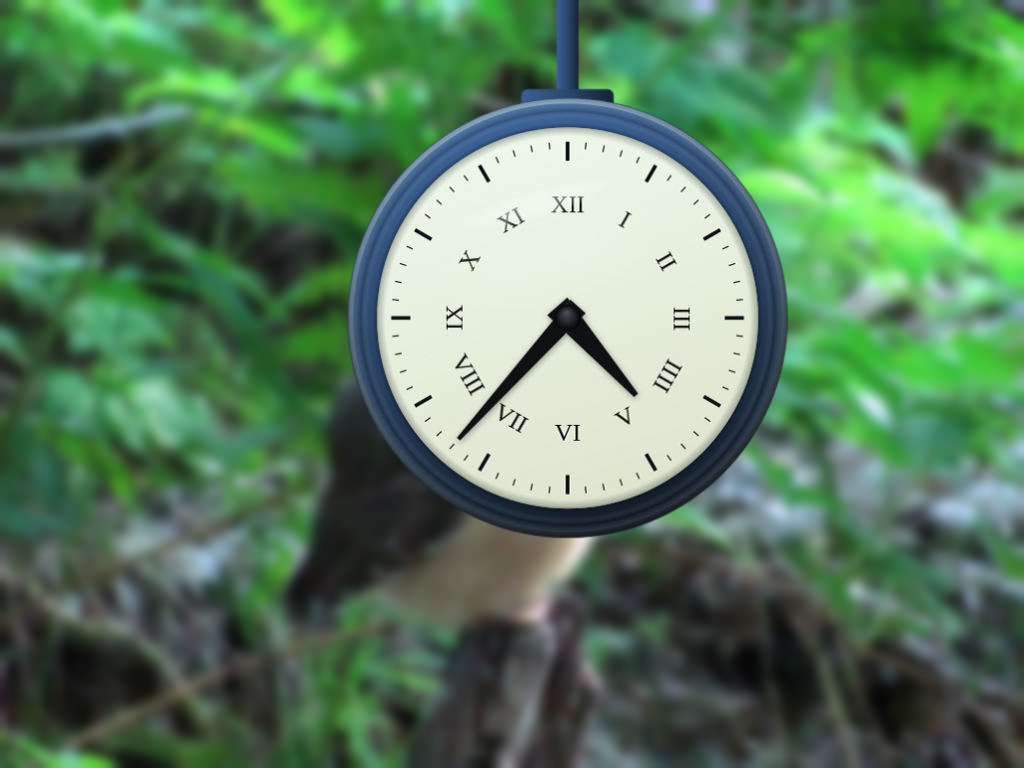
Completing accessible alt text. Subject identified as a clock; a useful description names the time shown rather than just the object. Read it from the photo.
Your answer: 4:37
